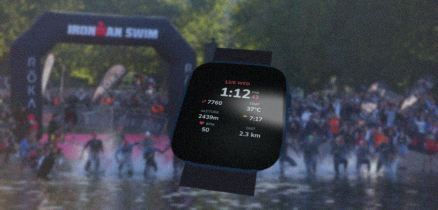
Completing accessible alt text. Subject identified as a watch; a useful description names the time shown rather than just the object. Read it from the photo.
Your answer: 1:12
